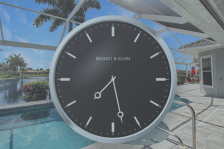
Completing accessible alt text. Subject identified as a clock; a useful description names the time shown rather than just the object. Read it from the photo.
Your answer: 7:28
